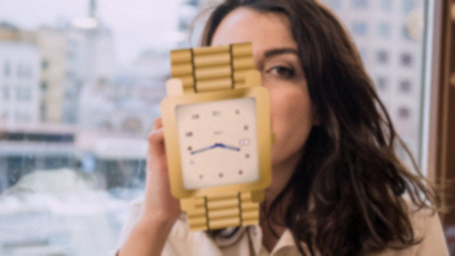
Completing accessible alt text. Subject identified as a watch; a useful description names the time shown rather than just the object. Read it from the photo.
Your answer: 3:43
